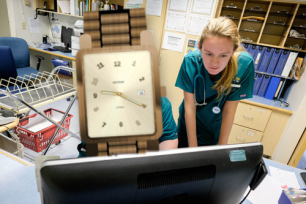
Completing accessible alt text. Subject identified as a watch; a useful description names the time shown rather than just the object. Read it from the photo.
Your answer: 9:20
